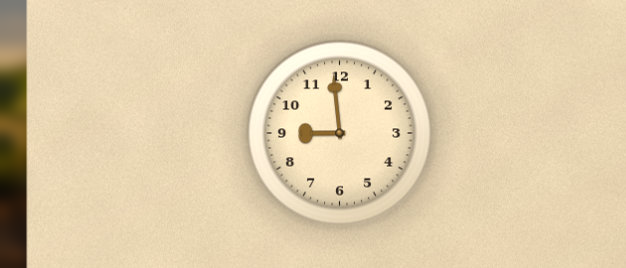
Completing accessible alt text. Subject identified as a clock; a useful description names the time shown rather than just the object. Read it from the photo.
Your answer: 8:59
